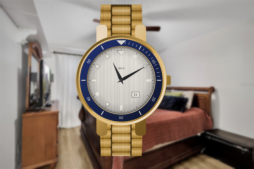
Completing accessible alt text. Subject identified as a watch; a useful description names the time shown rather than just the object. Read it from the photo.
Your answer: 11:10
